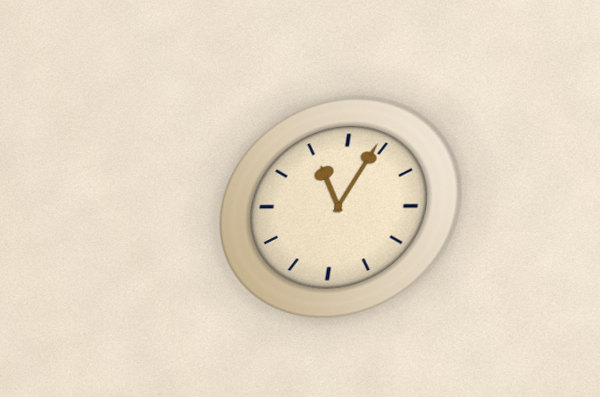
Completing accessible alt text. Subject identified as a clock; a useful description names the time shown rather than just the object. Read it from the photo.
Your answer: 11:04
